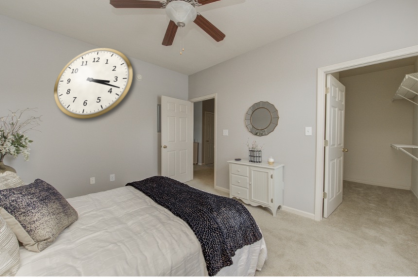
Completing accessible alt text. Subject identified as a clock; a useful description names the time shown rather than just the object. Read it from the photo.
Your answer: 3:18
